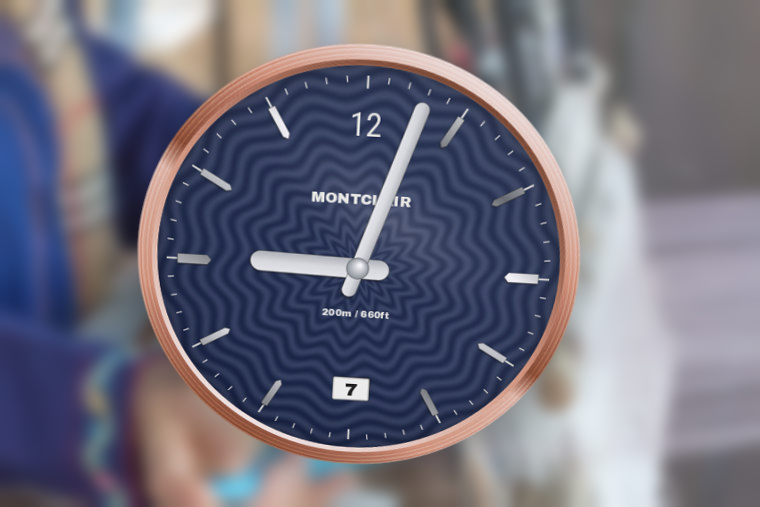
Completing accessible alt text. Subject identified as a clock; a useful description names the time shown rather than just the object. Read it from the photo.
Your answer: 9:03
